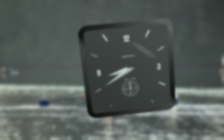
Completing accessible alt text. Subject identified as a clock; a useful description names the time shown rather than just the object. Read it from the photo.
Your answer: 8:40
